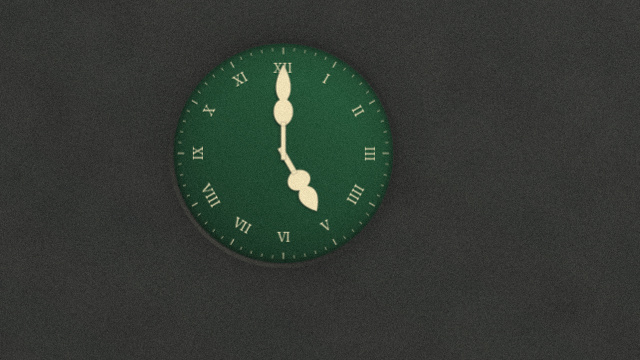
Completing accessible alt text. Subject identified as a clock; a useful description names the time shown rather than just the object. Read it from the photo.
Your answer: 5:00
